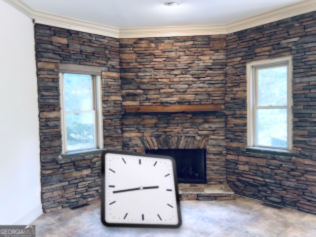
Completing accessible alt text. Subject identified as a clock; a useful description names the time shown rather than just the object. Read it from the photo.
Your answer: 2:43
